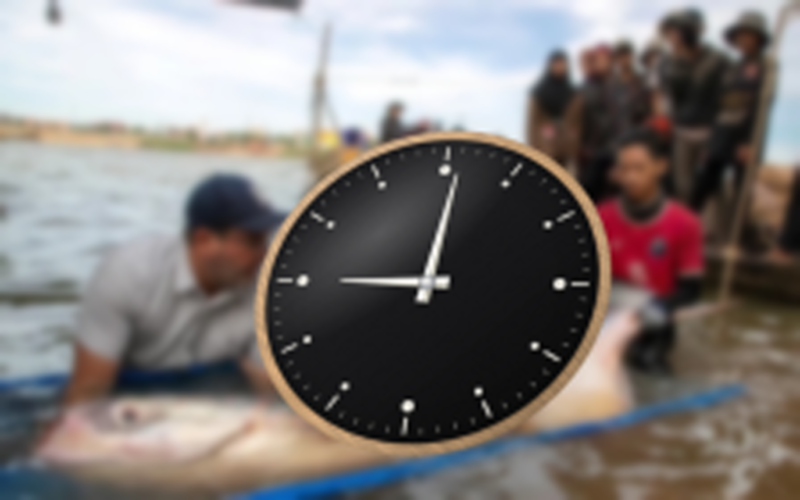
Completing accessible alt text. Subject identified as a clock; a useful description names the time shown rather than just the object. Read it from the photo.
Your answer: 9:01
